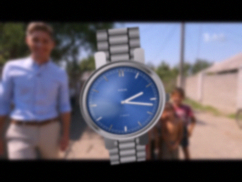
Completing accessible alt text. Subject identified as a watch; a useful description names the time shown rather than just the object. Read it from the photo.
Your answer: 2:17
